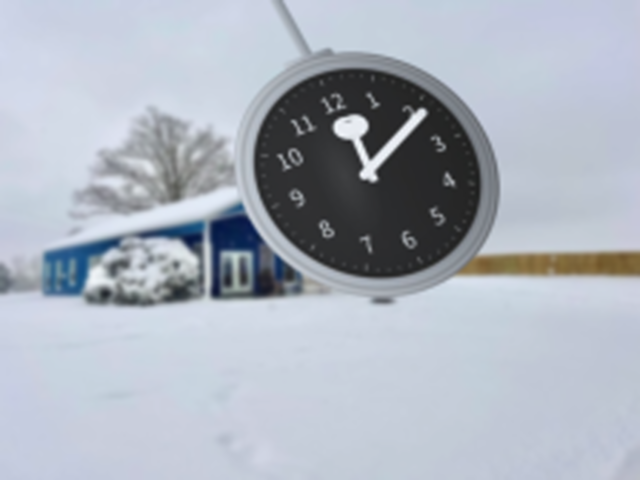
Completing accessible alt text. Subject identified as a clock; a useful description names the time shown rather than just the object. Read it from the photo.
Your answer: 12:11
